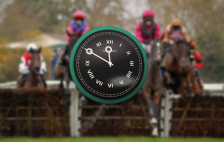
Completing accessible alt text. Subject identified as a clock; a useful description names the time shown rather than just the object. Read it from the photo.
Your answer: 11:50
